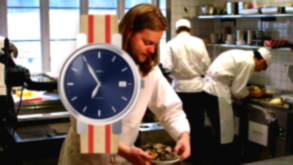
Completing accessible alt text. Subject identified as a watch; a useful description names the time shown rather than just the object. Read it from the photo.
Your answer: 6:55
